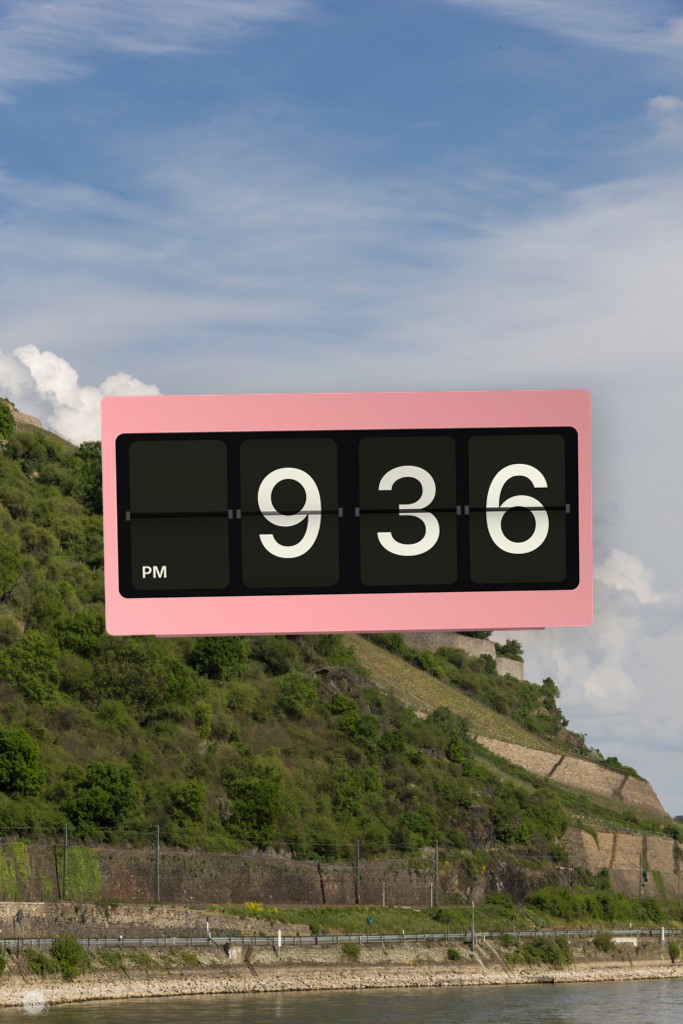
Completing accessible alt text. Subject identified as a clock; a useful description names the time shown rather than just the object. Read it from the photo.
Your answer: 9:36
